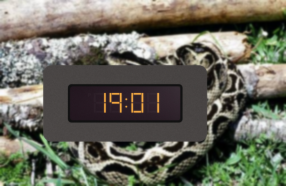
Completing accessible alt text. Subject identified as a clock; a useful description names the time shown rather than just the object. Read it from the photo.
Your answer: 19:01
